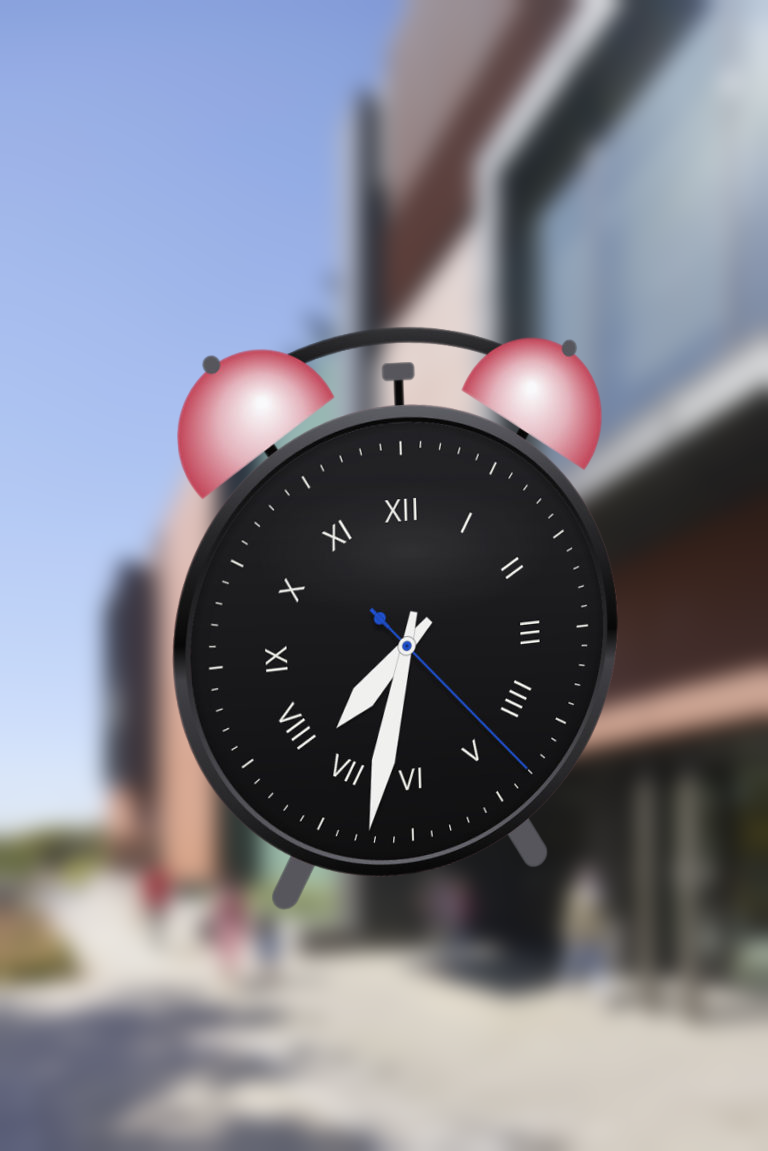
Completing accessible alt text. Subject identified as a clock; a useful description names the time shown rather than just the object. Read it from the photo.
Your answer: 7:32:23
